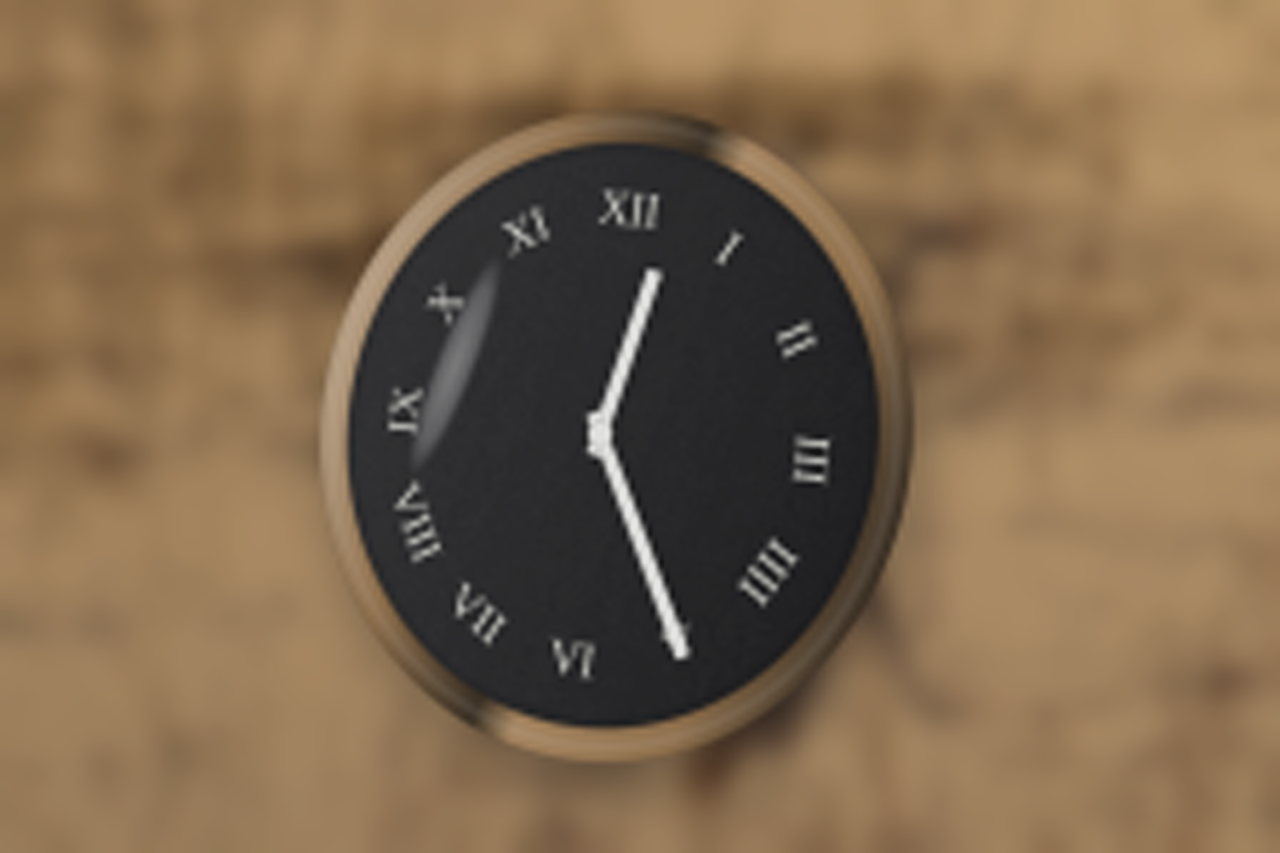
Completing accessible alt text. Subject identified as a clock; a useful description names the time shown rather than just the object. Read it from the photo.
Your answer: 12:25
